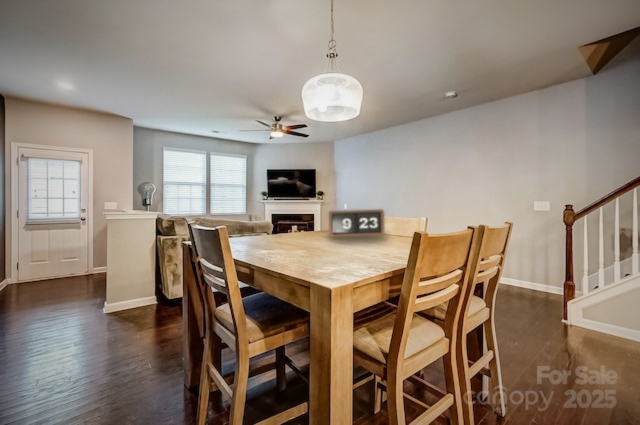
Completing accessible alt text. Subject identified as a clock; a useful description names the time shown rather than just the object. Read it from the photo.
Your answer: 9:23
